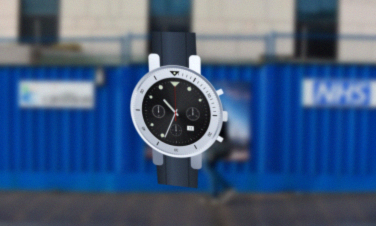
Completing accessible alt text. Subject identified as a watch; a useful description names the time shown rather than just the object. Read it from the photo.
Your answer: 10:34
